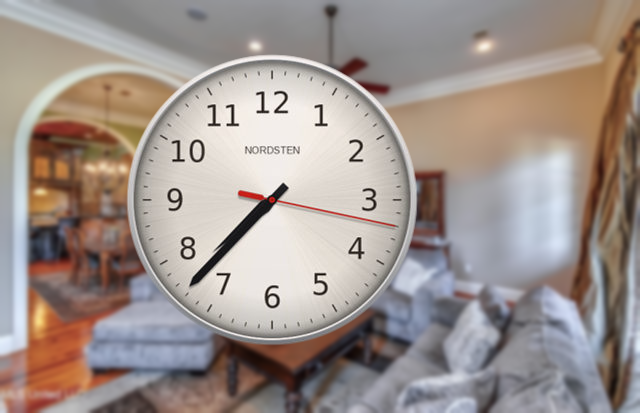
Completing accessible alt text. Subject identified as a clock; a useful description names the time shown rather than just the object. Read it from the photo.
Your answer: 7:37:17
